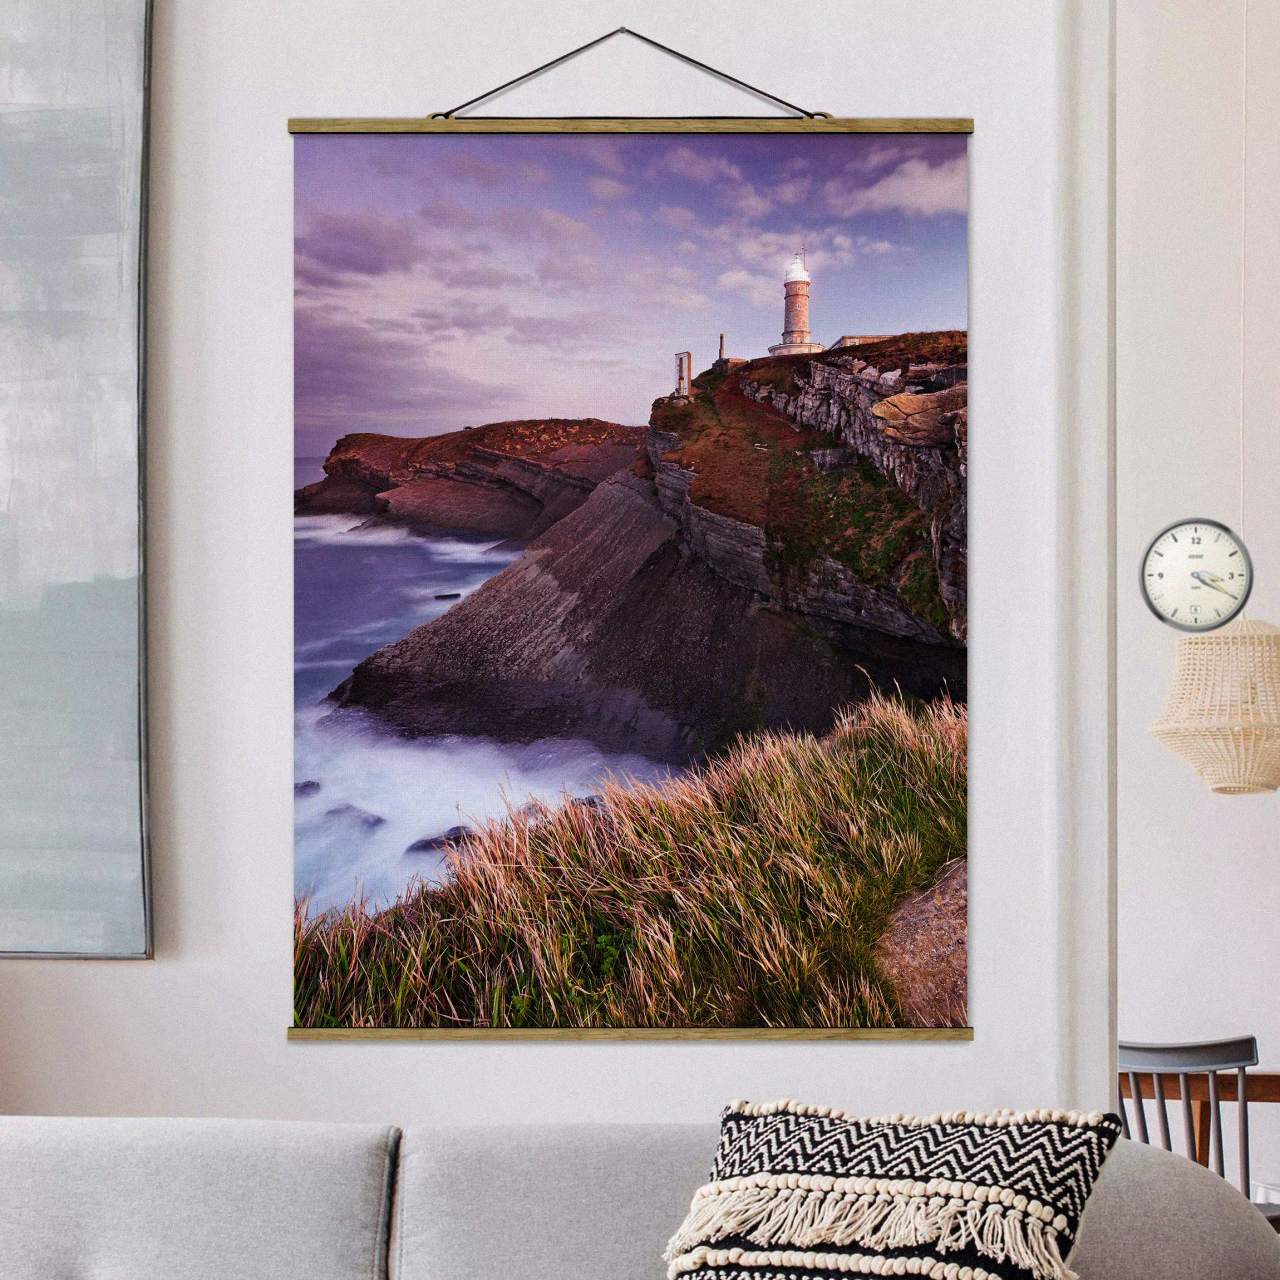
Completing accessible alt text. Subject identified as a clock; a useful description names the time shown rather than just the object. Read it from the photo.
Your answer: 3:20
